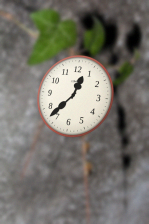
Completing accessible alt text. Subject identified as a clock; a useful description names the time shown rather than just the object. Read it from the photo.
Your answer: 12:37
